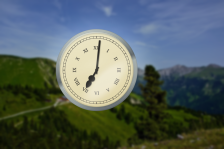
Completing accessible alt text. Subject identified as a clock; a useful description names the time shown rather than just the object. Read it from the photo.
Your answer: 7:01
